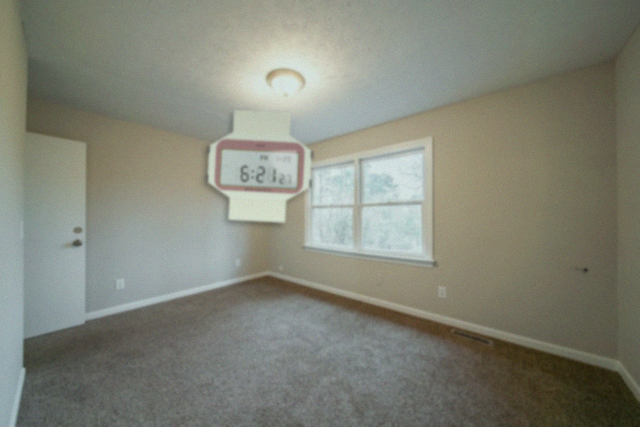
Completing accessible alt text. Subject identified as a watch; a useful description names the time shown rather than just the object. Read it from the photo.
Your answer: 6:21
